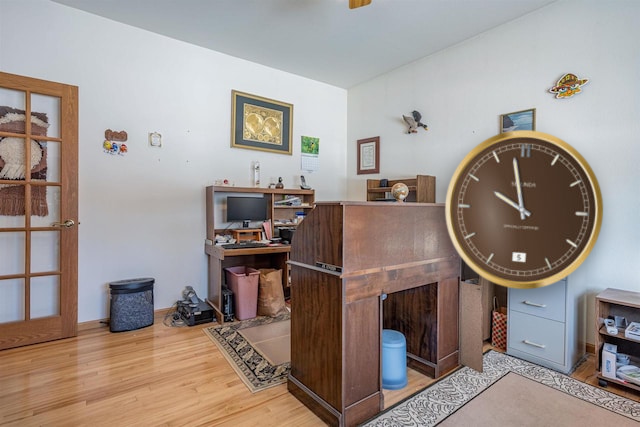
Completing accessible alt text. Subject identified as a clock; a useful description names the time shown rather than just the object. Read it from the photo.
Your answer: 9:58
